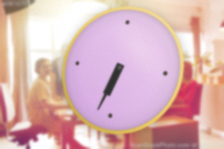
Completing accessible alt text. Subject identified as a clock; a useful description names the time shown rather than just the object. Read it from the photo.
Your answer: 6:33
